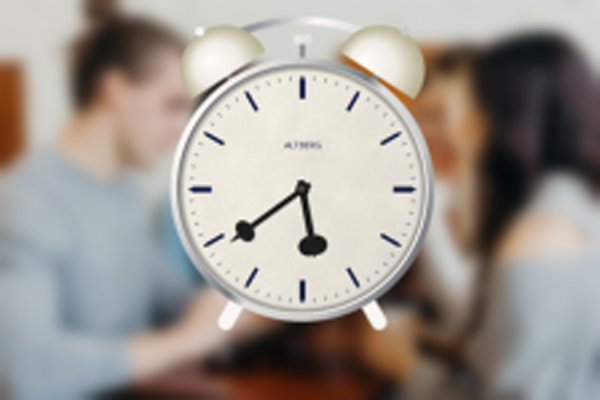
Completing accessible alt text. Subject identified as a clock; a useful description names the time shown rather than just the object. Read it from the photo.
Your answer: 5:39
